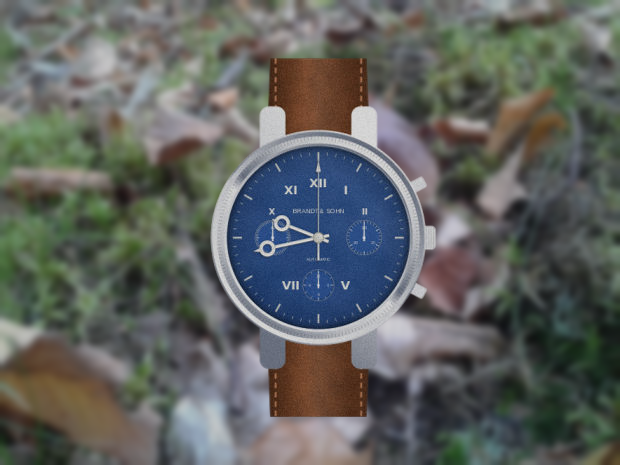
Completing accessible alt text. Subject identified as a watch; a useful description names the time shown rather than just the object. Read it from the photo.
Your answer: 9:43
